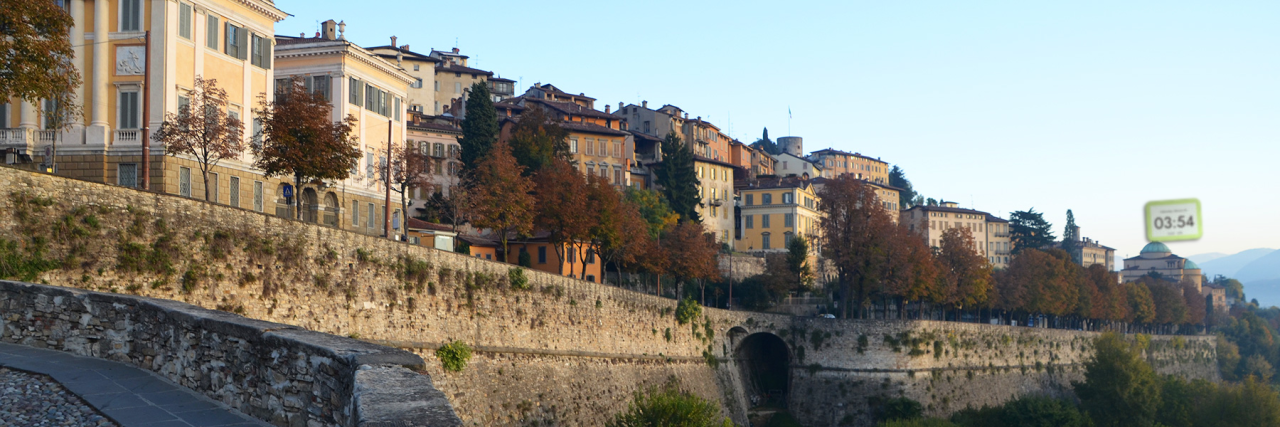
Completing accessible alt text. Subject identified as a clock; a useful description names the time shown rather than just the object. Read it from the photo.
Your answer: 3:54
